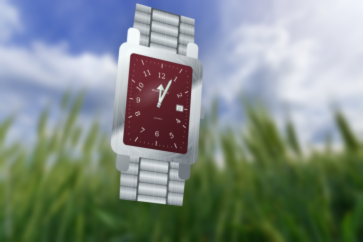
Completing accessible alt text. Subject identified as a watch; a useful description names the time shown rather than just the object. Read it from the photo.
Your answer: 12:04
